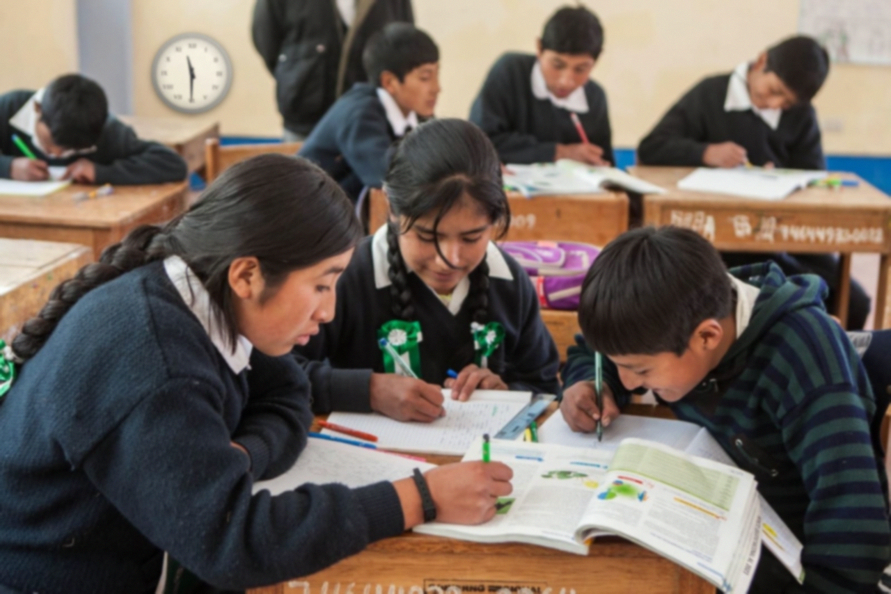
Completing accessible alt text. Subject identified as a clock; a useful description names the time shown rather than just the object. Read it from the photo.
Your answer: 11:30
